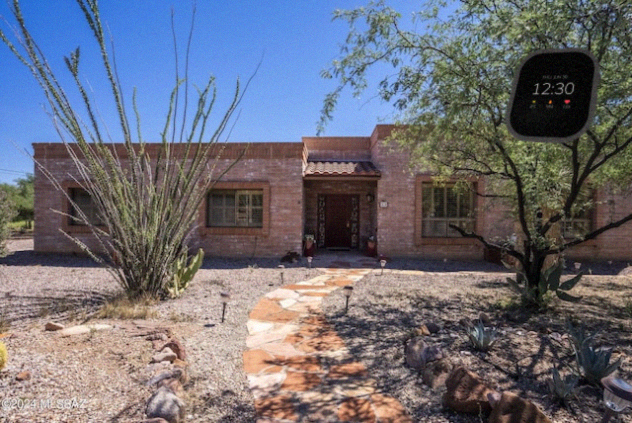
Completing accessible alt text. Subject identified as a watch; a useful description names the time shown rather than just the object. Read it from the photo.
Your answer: 12:30
